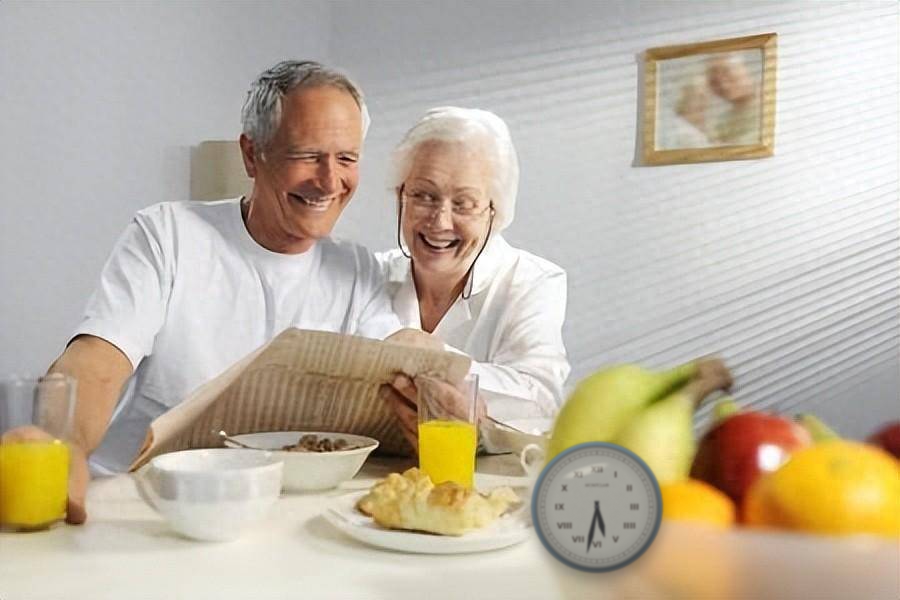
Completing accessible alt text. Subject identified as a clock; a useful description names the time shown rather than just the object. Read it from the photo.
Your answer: 5:32
